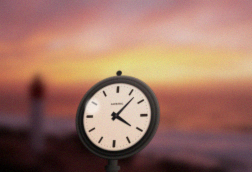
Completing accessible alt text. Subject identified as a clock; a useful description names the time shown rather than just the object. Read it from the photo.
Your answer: 4:07
